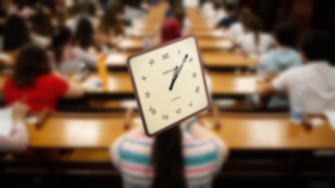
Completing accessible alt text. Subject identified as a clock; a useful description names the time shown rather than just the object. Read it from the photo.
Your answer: 1:08
